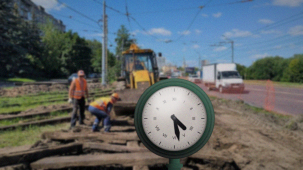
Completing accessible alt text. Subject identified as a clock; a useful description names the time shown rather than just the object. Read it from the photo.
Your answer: 4:28
